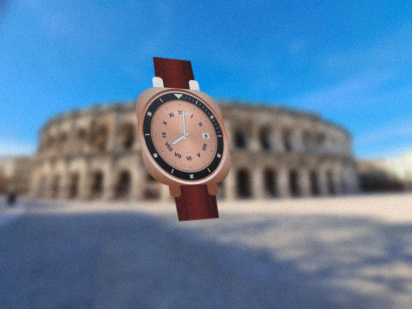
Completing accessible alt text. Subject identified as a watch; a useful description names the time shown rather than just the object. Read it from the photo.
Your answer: 8:01
